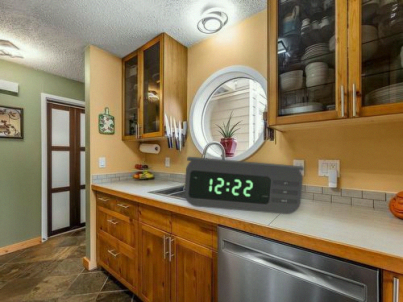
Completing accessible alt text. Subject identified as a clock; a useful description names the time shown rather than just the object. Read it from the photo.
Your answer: 12:22
